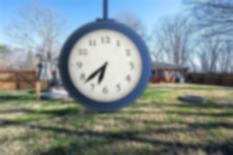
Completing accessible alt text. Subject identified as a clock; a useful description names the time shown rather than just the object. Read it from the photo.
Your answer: 6:38
